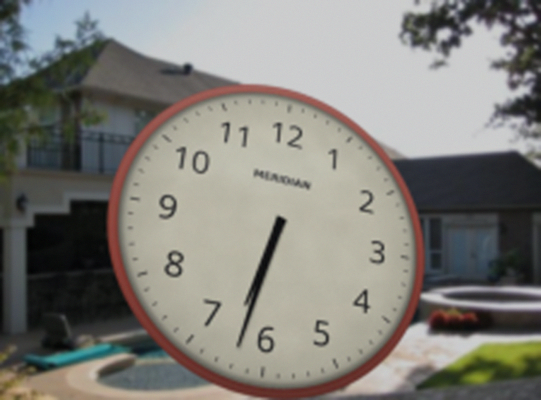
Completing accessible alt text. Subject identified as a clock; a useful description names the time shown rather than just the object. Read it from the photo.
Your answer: 6:32
